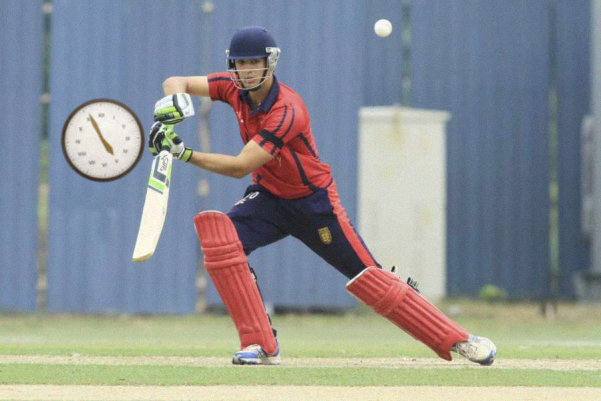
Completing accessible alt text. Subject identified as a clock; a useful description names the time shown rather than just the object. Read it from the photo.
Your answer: 4:56
